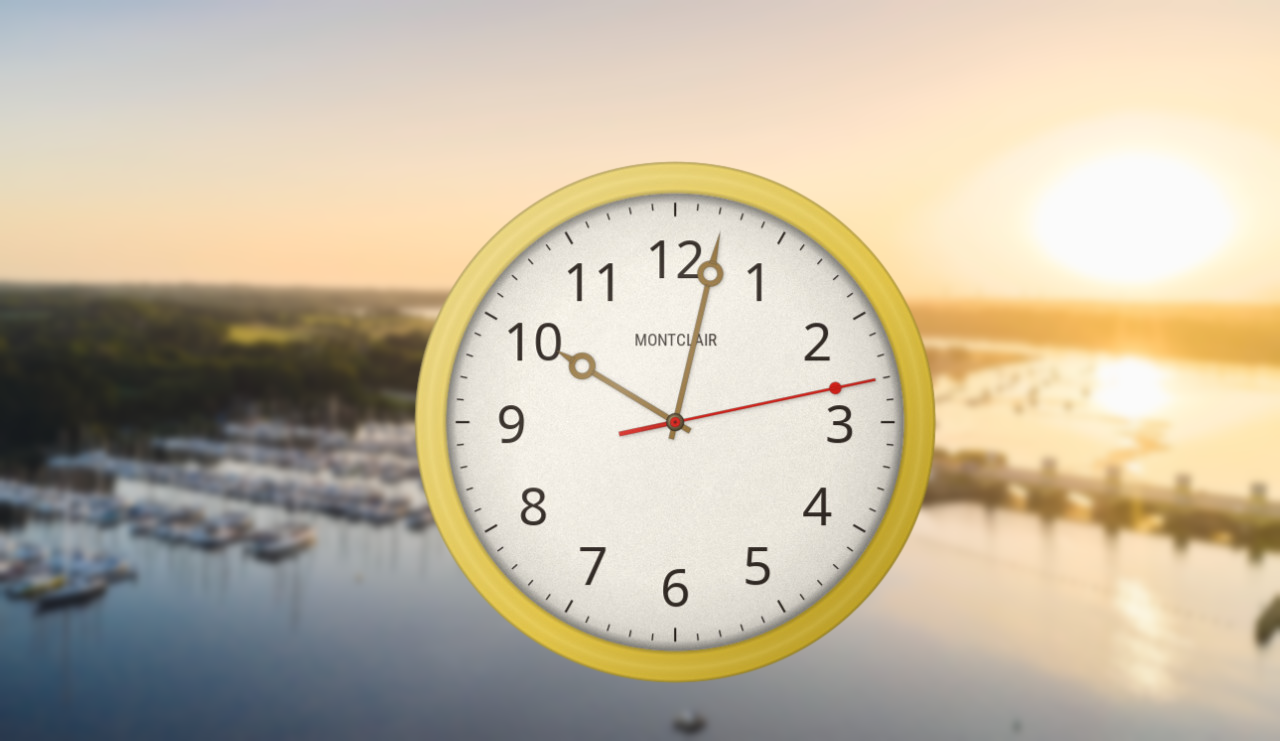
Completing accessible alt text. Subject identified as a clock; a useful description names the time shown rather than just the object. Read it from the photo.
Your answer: 10:02:13
